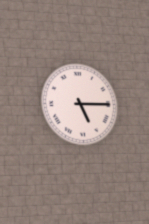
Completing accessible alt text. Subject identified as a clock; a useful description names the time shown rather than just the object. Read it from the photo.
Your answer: 5:15
